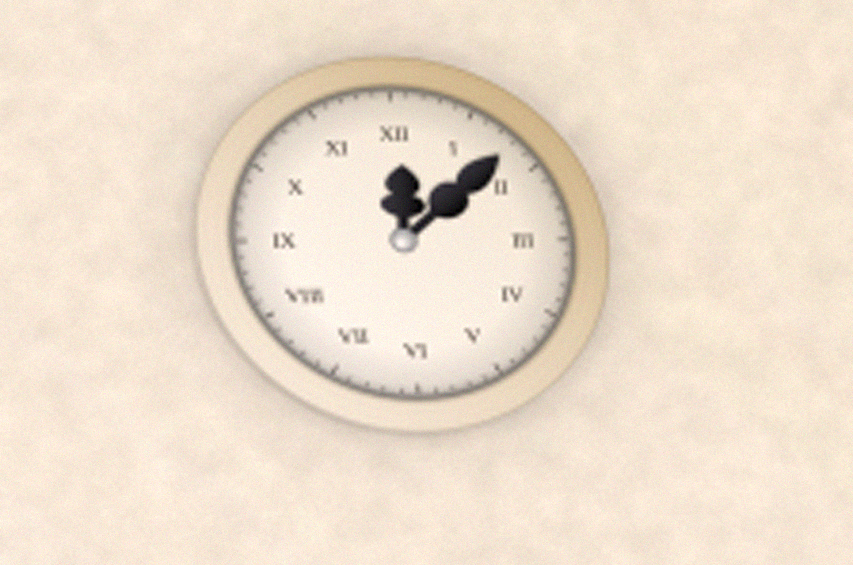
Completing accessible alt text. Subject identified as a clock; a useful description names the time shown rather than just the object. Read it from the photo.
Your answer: 12:08
